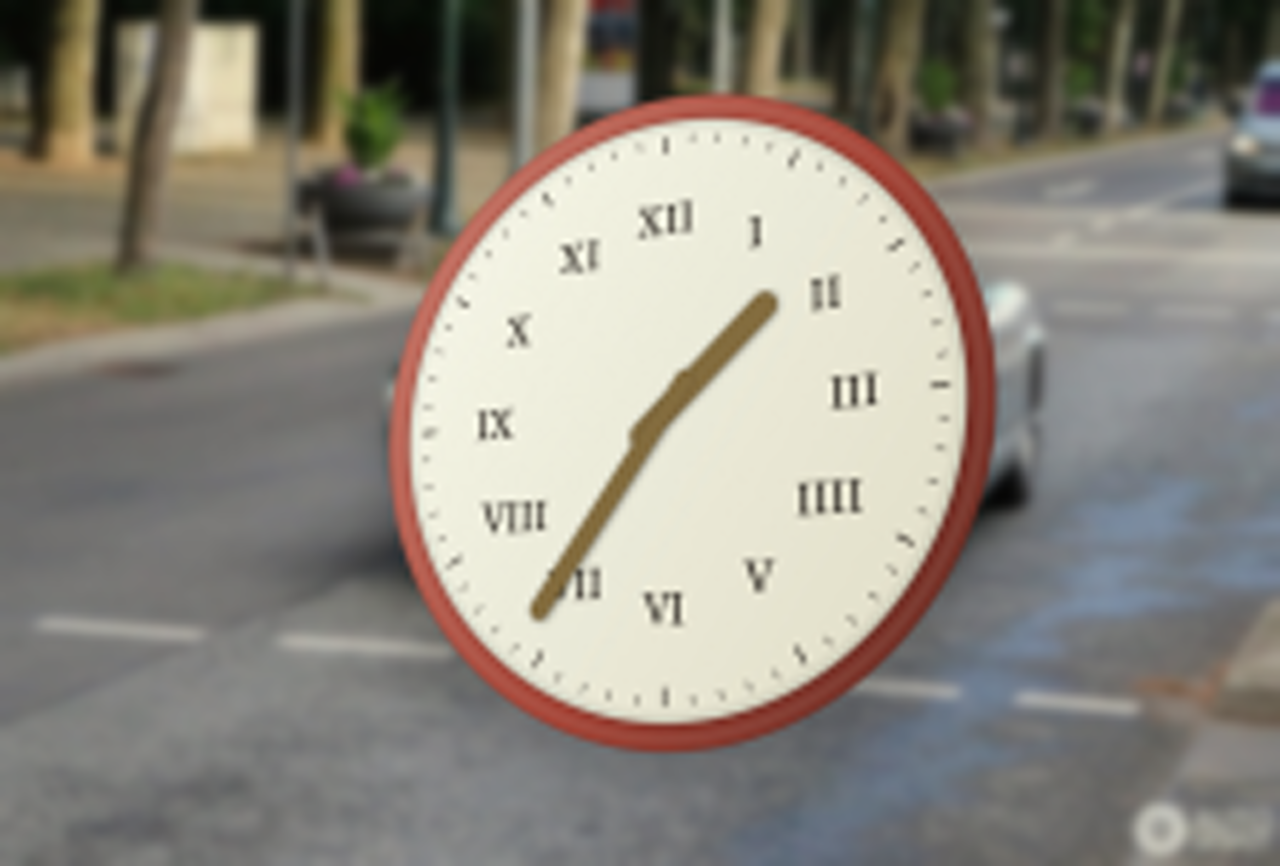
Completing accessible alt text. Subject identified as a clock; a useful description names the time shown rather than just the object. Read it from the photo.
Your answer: 1:36
